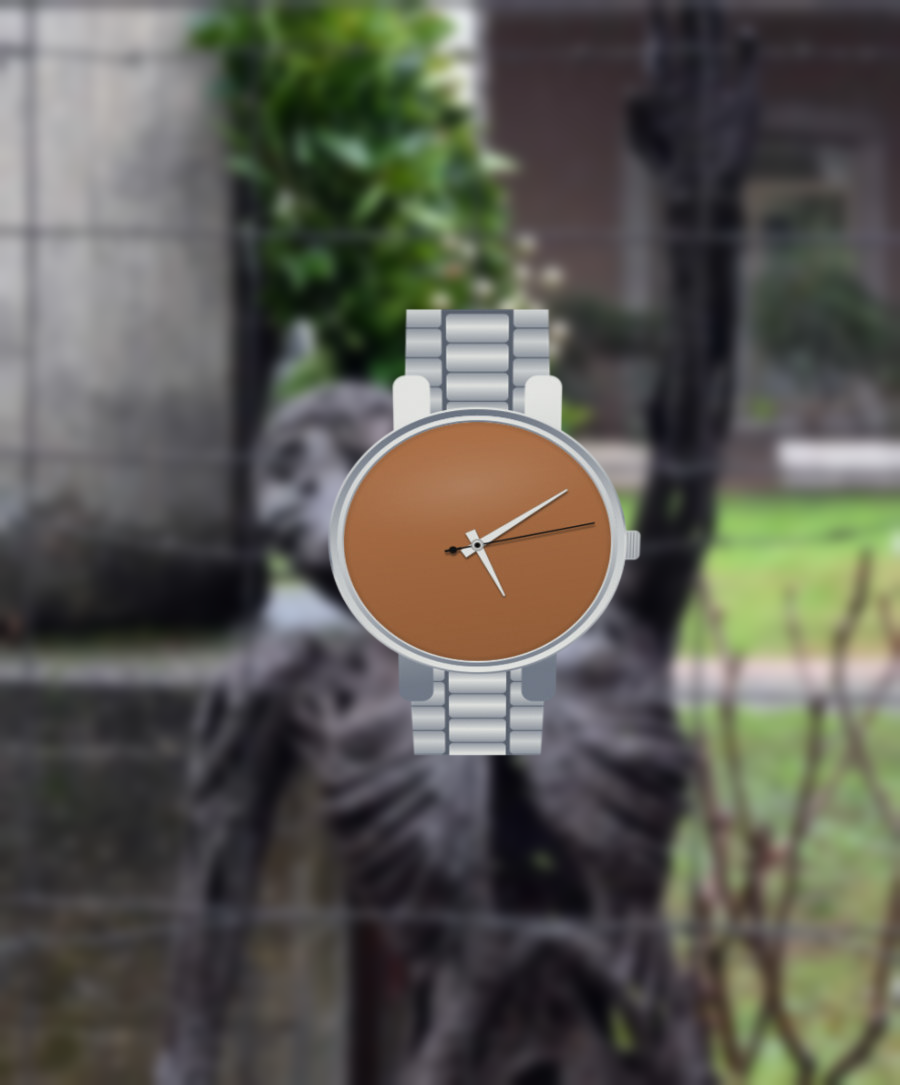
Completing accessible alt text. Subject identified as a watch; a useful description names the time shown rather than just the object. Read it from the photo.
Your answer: 5:09:13
